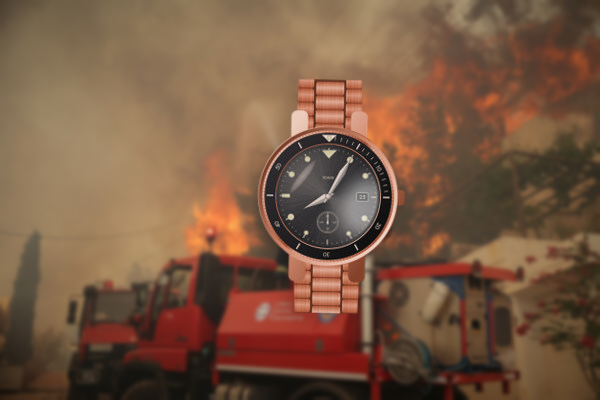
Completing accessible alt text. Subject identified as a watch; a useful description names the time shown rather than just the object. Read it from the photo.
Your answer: 8:05
